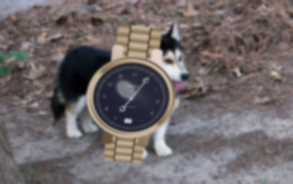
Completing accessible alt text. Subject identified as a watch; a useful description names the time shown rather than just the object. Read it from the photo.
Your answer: 7:05
